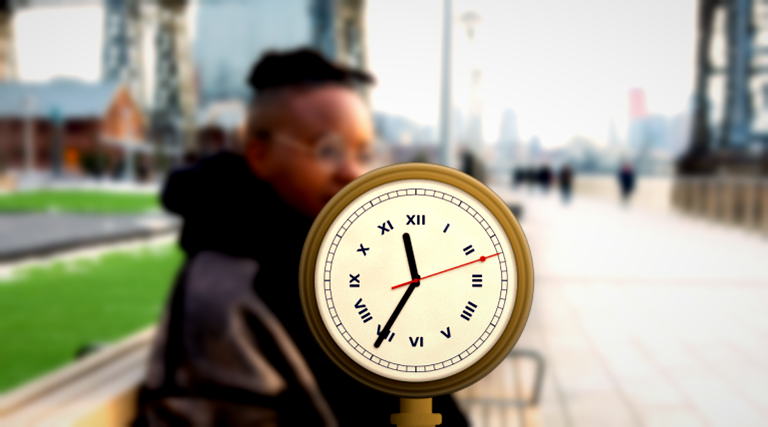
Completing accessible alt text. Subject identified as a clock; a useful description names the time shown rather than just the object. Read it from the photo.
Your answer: 11:35:12
